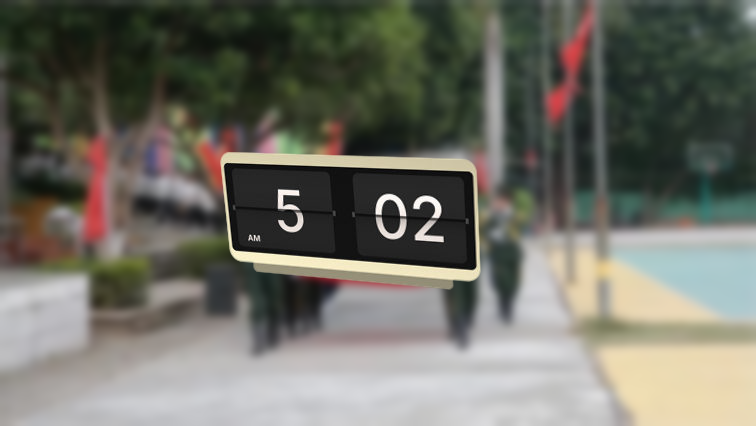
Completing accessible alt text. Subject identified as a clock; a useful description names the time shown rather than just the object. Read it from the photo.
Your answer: 5:02
